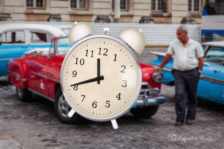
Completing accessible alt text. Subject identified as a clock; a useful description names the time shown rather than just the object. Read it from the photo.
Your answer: 11:41
